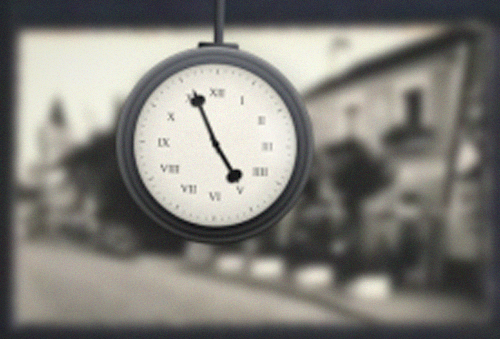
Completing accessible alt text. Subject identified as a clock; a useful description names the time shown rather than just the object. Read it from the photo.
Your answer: 4:56
